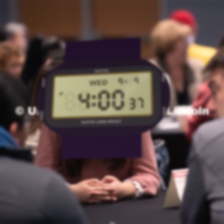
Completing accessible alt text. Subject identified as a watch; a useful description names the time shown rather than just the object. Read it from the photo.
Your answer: 4:00:37
